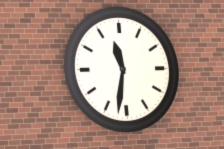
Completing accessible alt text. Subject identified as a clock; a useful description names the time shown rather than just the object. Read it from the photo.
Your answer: 11:32
